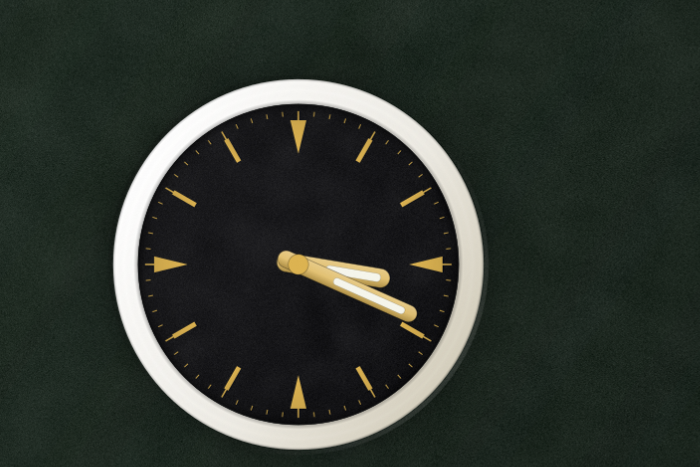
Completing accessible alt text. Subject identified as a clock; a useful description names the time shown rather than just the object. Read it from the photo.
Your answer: 3:19
